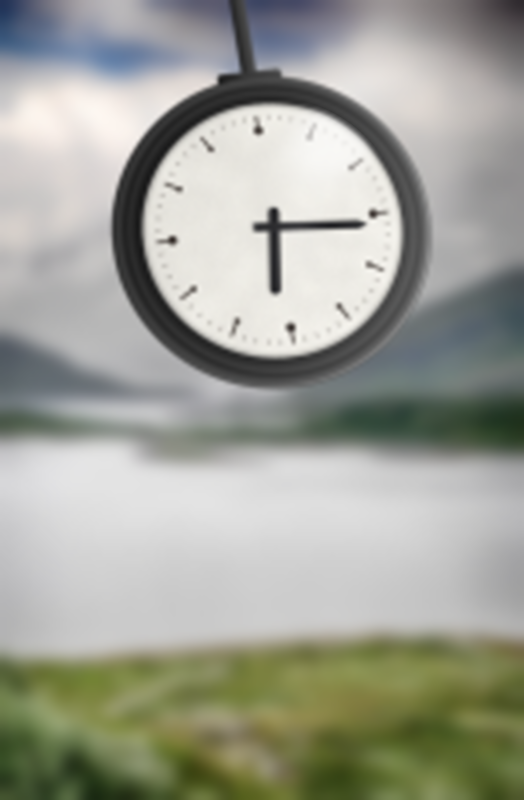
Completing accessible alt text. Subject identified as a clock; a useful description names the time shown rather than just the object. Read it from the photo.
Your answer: 6:16
